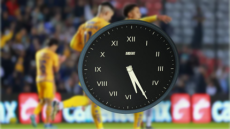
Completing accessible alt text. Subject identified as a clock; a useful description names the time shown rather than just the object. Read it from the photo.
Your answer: 5:25
